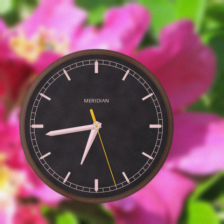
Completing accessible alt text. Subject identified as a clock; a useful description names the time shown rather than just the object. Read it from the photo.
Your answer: 6:43:27
